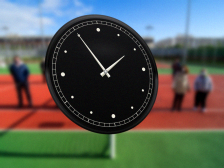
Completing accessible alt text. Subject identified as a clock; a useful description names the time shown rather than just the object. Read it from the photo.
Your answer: 1:55
